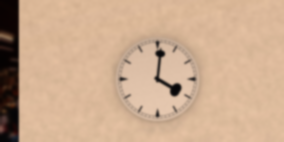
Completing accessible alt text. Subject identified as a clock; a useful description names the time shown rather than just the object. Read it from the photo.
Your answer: 4:01
